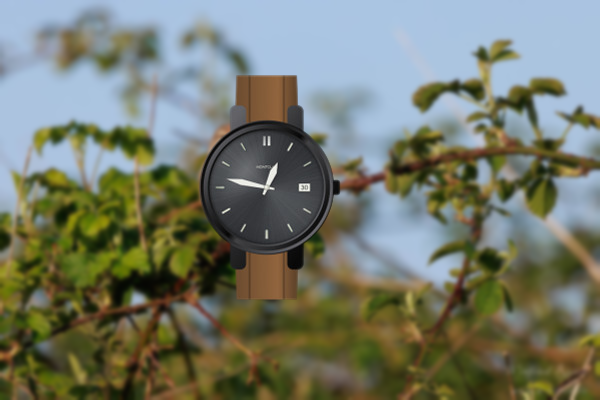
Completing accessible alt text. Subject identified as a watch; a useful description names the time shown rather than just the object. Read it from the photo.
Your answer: 12:47
